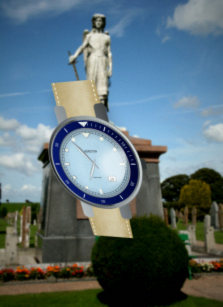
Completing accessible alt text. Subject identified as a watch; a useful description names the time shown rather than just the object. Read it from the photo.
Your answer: 6:54
